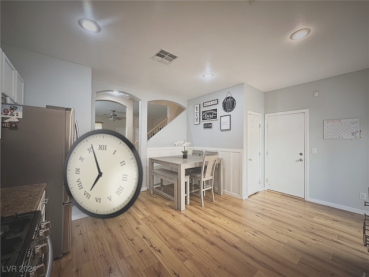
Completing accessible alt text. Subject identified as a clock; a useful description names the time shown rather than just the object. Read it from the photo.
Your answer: 6:56
